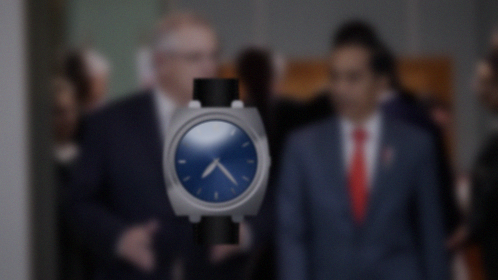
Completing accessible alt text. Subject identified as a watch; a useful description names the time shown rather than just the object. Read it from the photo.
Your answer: 7:23
